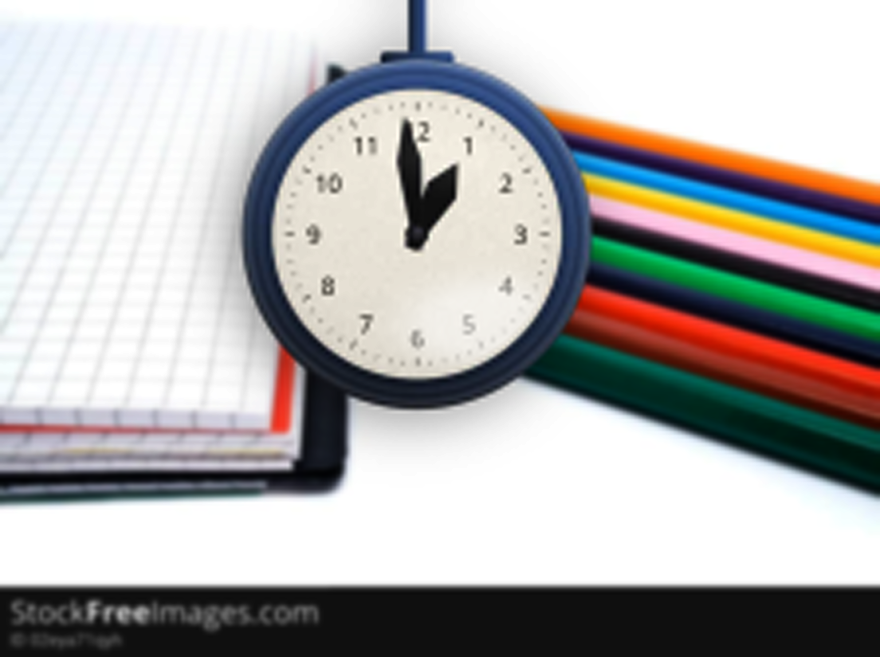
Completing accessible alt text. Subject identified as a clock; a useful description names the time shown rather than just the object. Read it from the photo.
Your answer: 12:59
